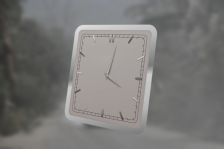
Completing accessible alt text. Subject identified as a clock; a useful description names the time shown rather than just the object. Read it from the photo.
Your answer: 4:02
